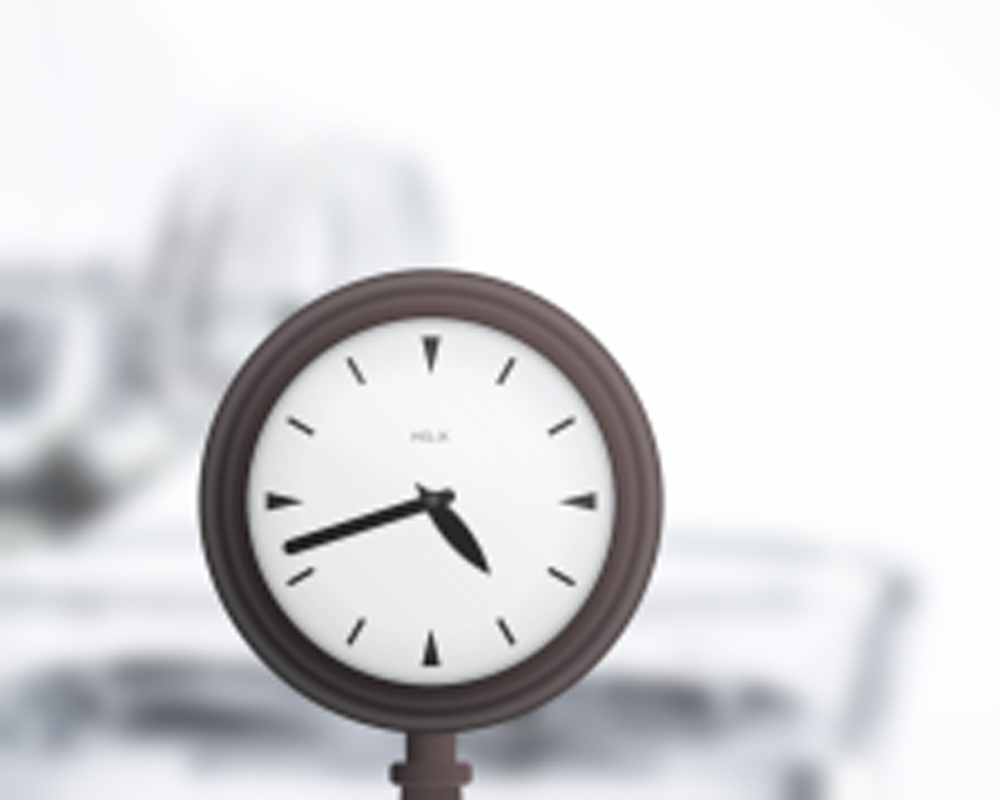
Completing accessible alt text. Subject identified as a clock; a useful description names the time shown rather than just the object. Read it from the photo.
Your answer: 4:42
